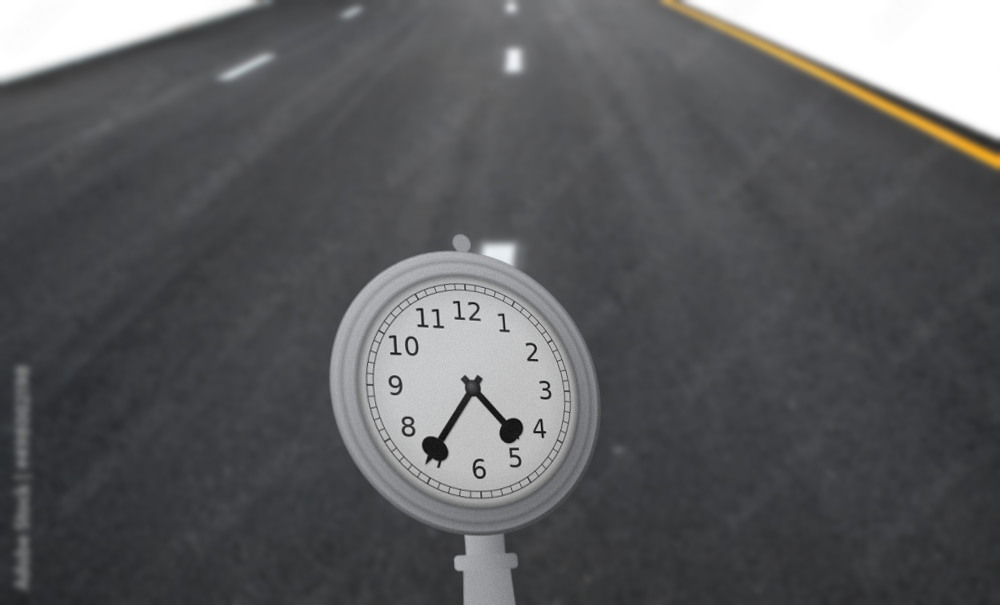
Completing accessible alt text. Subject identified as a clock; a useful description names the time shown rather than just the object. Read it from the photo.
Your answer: 4:36
